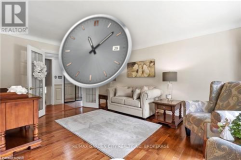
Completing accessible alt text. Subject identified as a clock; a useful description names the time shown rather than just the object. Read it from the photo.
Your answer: 11:08
